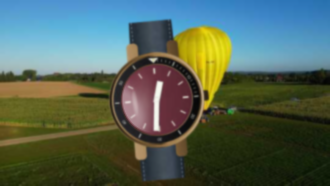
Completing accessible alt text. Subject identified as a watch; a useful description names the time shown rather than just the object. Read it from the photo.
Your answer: 12:31
